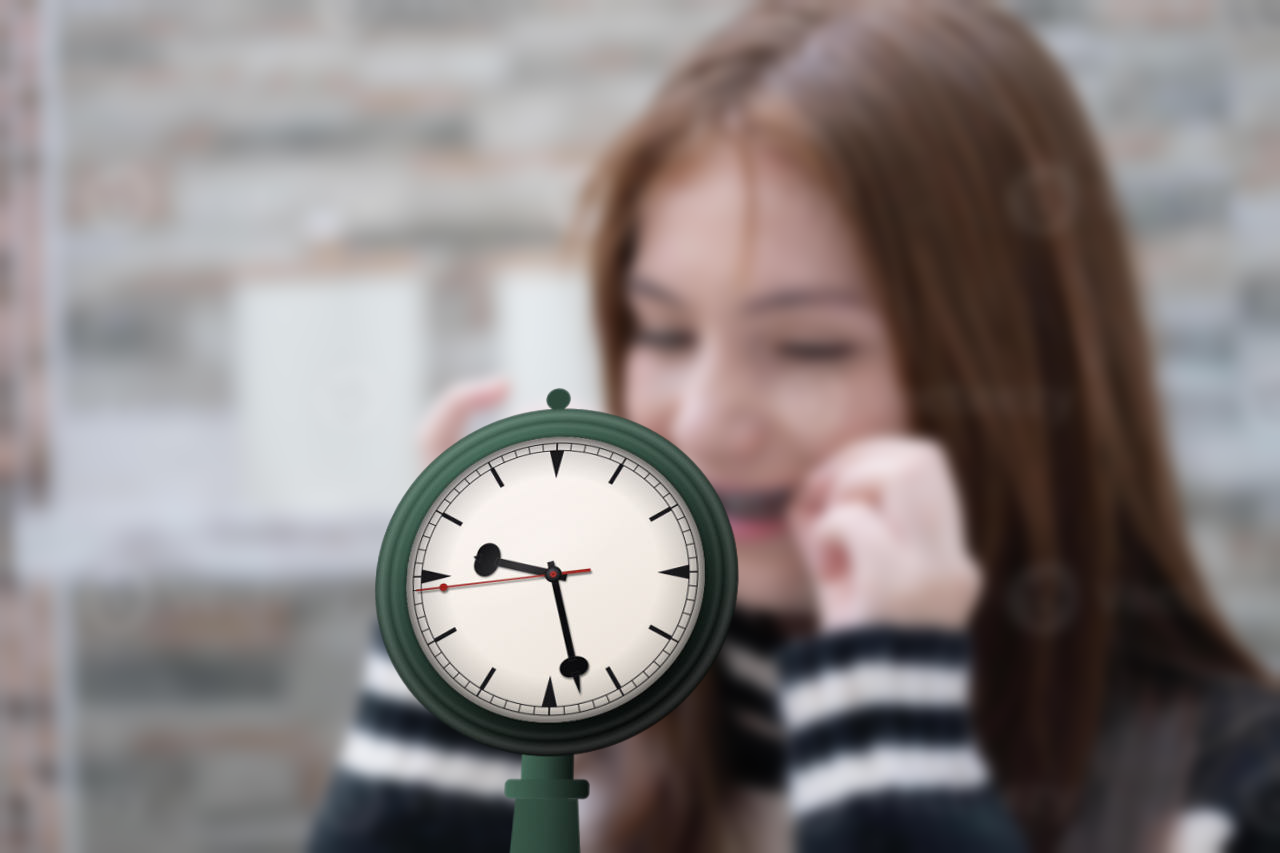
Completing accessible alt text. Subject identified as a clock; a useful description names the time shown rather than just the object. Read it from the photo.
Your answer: 9:27:44
